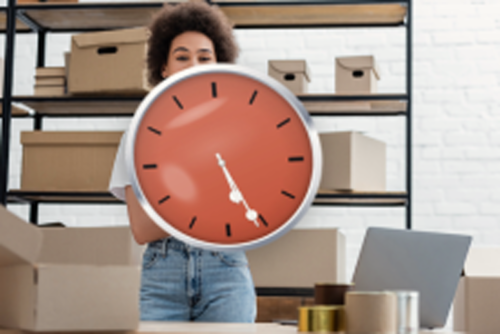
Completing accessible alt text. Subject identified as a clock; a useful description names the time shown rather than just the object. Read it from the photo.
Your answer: 5:26
